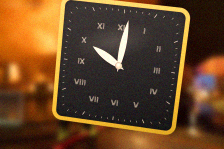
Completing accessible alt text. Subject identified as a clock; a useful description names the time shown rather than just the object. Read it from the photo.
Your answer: 10:01
